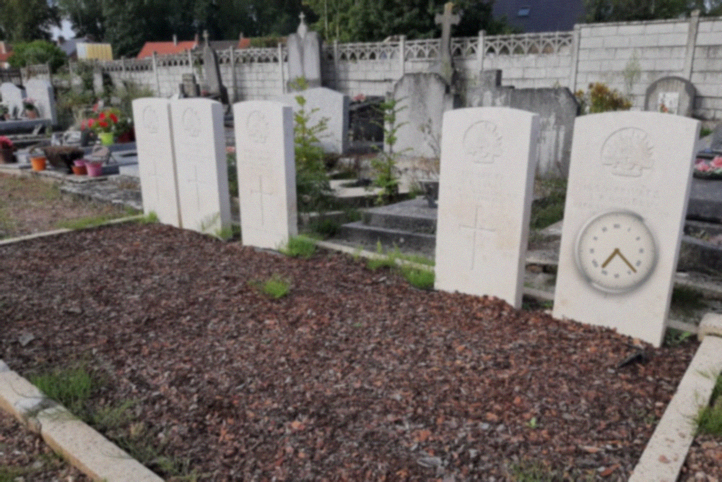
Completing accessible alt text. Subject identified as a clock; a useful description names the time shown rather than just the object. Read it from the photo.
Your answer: 7:23
